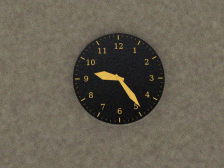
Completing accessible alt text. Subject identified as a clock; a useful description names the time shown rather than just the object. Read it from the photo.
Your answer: 9:24
